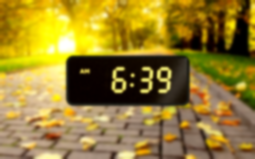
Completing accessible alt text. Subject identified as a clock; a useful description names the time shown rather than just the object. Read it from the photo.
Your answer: 6:39
